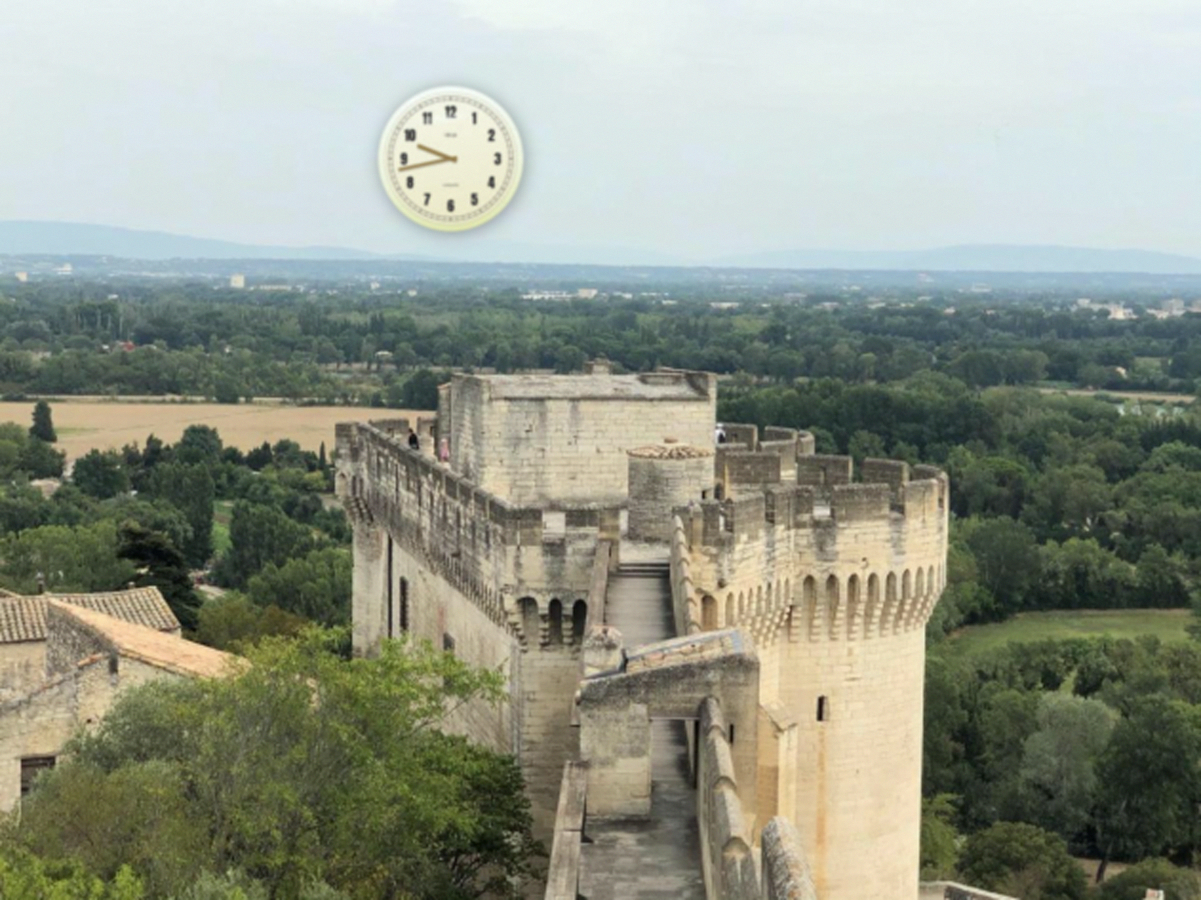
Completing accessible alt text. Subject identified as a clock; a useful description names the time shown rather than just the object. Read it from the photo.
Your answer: 9:43
